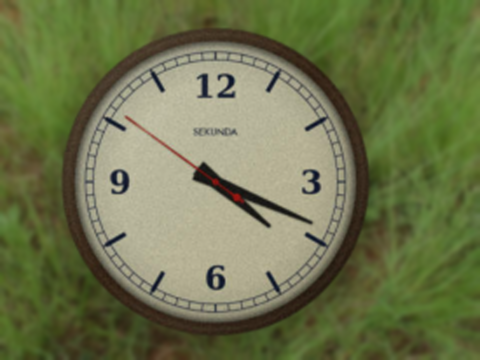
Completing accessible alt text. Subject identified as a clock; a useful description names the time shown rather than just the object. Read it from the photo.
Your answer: 4:18:51
